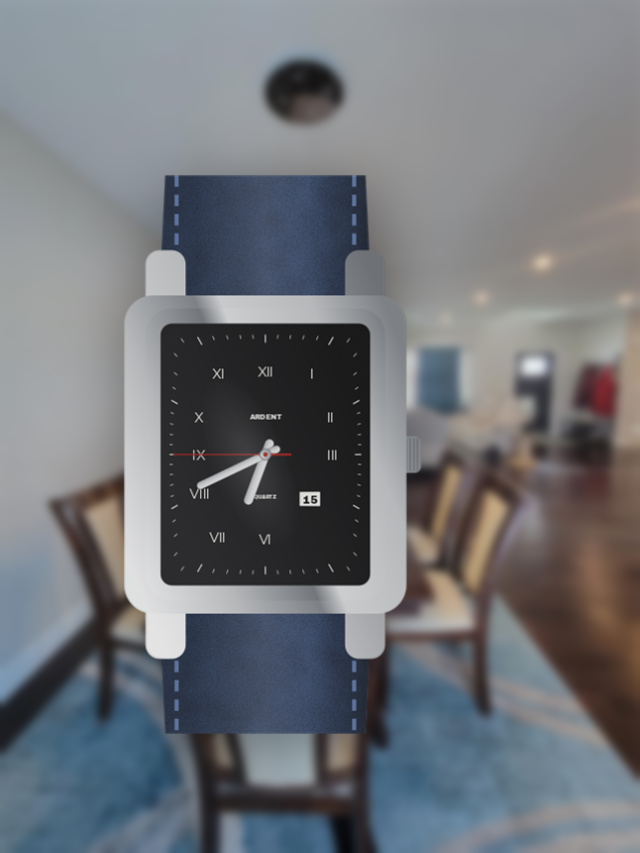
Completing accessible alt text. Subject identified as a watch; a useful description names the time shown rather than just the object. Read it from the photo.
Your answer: 6:40:45
